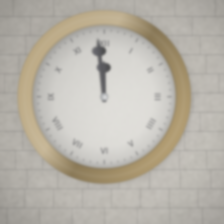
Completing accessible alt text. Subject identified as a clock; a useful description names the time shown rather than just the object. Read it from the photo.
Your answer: 11:59
